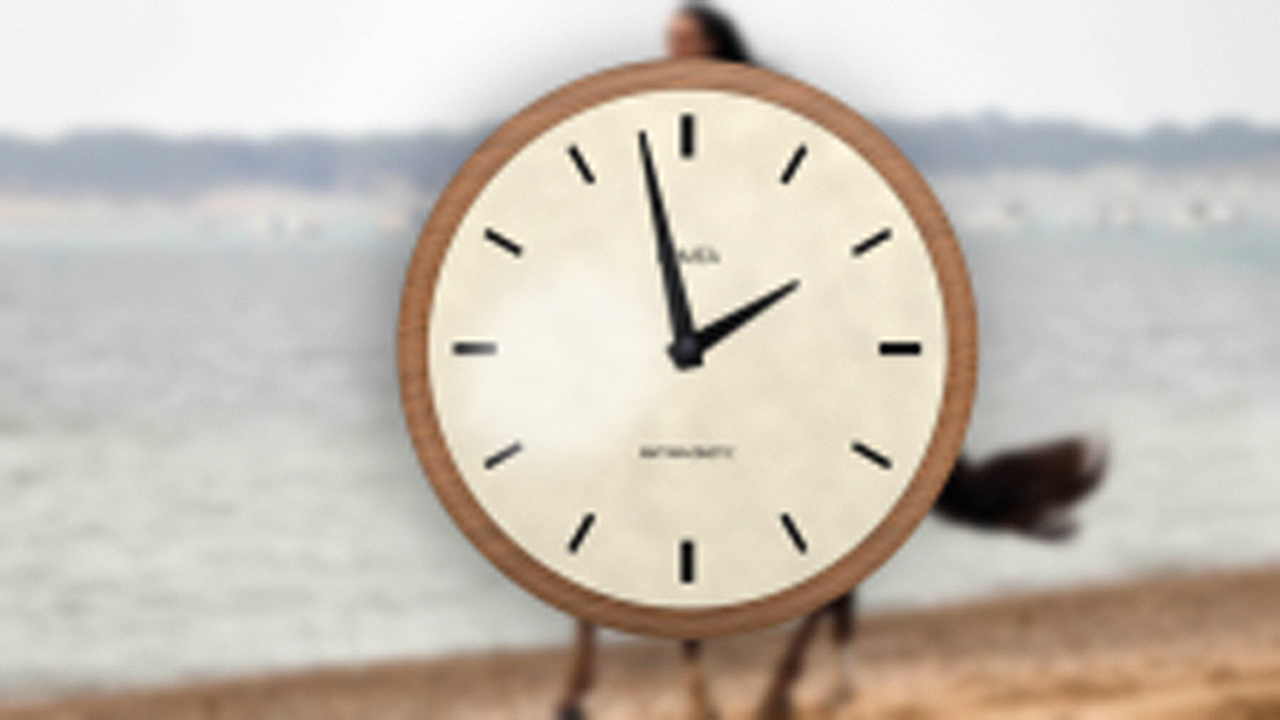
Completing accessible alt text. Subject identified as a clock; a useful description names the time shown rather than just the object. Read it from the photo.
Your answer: 1:58
